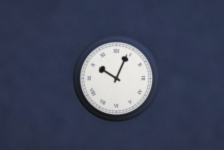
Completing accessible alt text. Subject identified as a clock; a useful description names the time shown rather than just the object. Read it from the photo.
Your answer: 10:04
